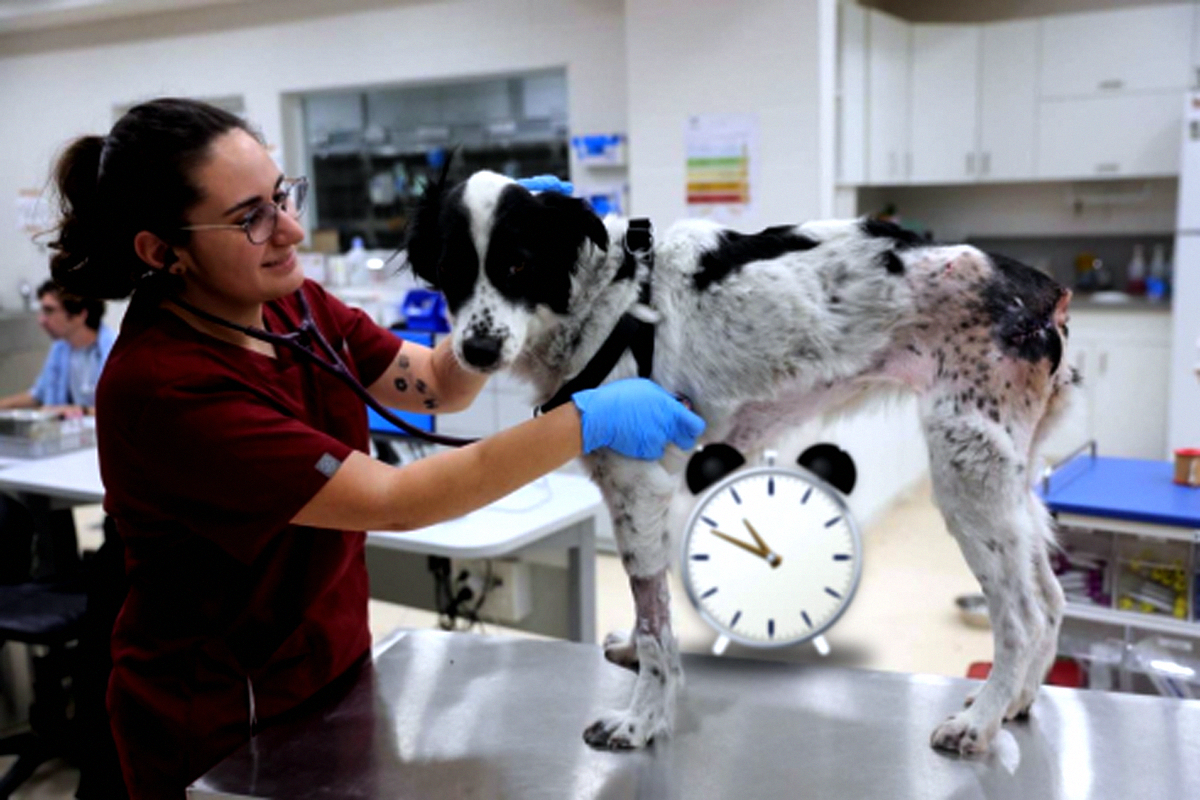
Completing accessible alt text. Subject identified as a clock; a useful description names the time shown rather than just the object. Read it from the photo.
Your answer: 10:49
